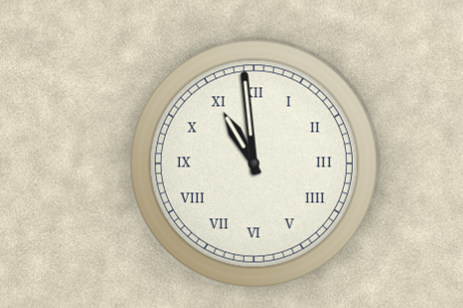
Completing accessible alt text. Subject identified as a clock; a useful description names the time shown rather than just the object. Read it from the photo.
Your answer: 10:59
